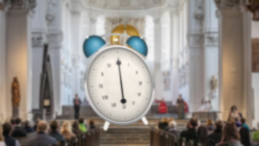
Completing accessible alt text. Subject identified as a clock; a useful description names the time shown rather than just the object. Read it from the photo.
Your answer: 6:00
